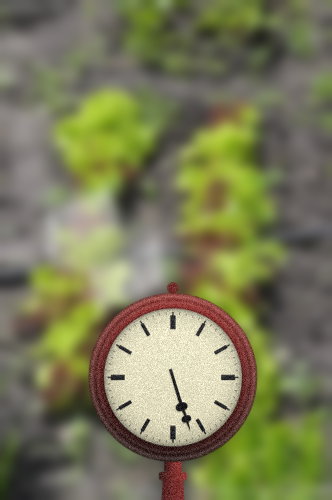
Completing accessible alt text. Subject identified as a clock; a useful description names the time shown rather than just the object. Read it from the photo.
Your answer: 5:27
